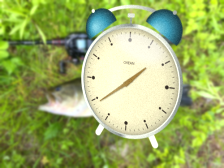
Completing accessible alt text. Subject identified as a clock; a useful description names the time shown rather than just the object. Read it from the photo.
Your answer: 1:39
